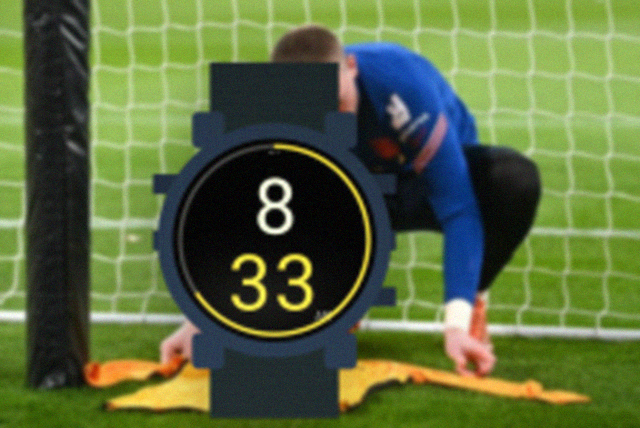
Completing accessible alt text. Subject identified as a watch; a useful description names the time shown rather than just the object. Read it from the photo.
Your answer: 8:33
